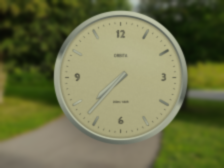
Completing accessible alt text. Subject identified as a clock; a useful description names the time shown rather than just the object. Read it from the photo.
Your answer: 7:37
